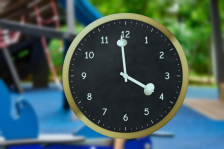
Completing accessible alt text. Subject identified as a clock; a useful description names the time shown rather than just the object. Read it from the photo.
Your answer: 3:59
